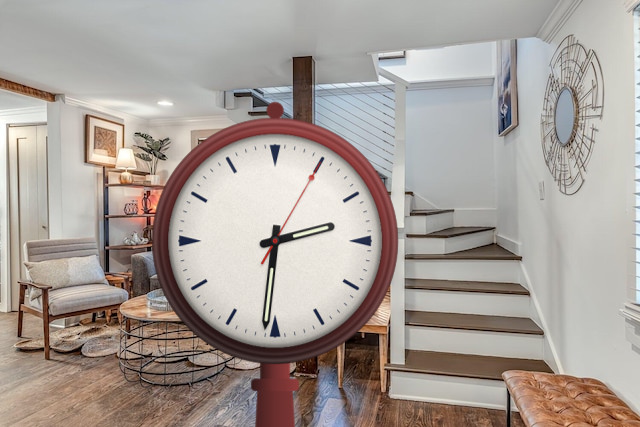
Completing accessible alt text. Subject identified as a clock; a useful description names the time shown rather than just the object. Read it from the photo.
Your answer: 2:31:05
